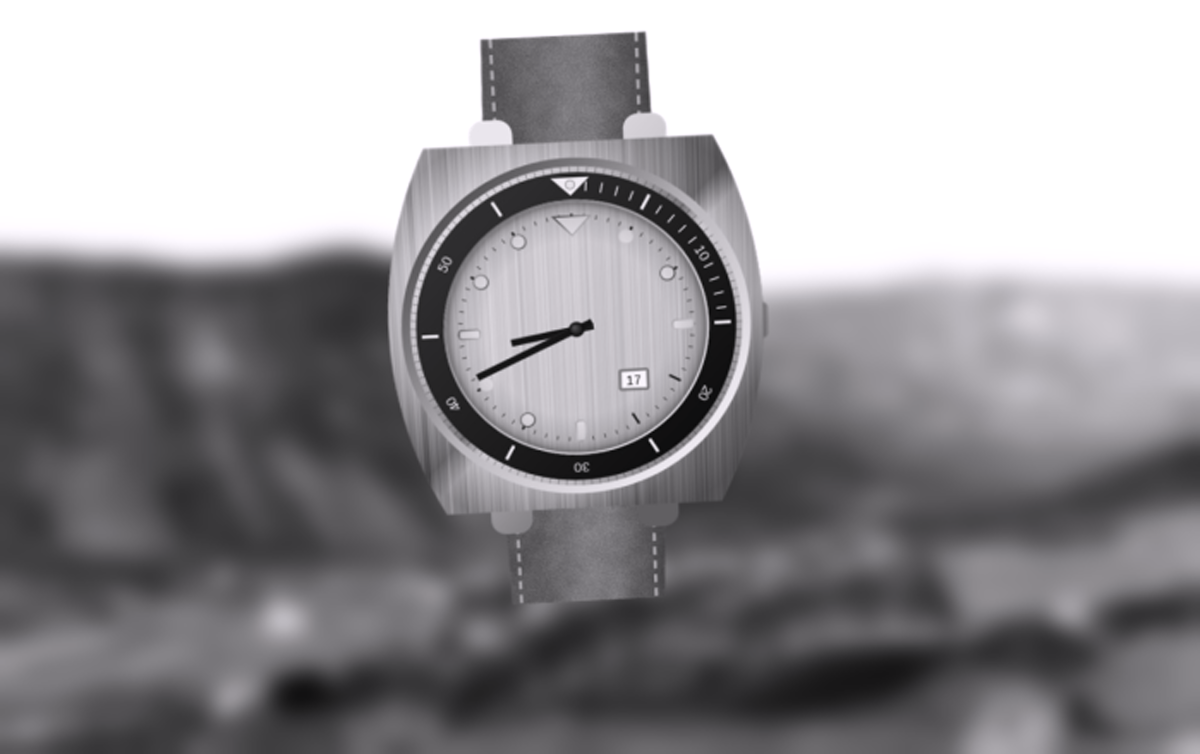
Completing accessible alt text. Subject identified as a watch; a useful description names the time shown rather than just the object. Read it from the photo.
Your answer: 8:41
